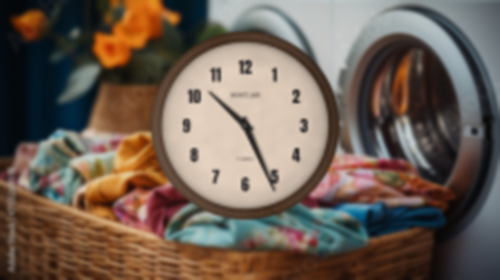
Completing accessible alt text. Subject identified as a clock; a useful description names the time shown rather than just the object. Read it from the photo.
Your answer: 10:26
